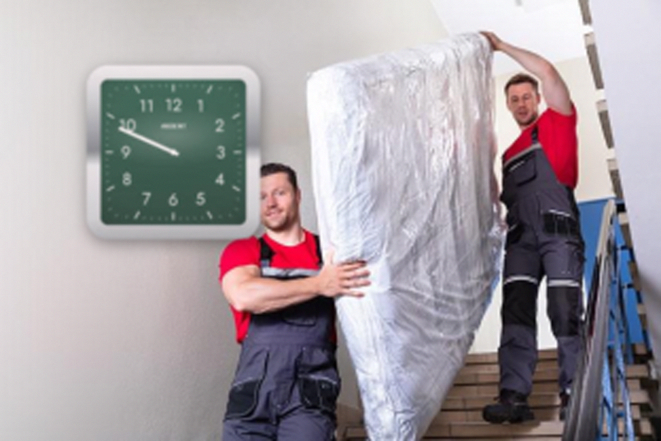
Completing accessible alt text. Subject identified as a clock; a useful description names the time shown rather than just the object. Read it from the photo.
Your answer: 9:49
